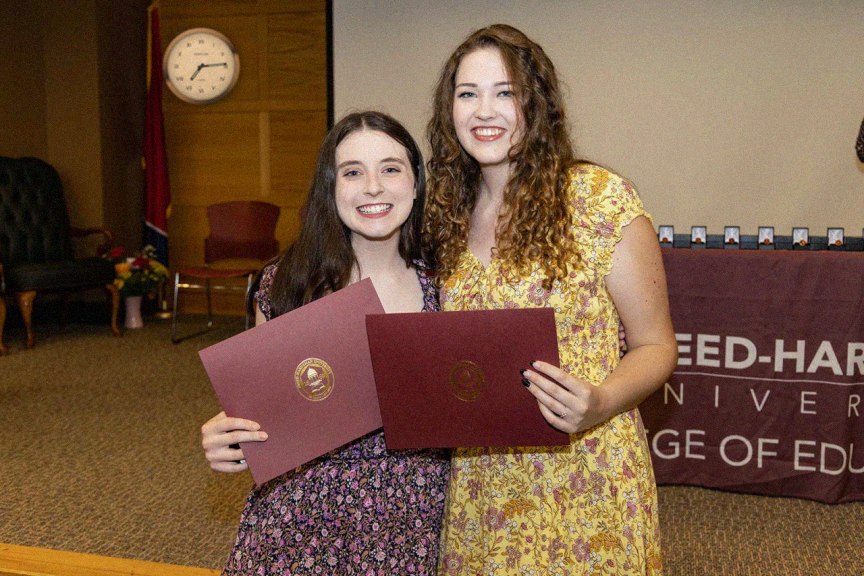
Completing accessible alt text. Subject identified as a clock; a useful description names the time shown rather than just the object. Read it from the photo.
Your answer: 7:14
